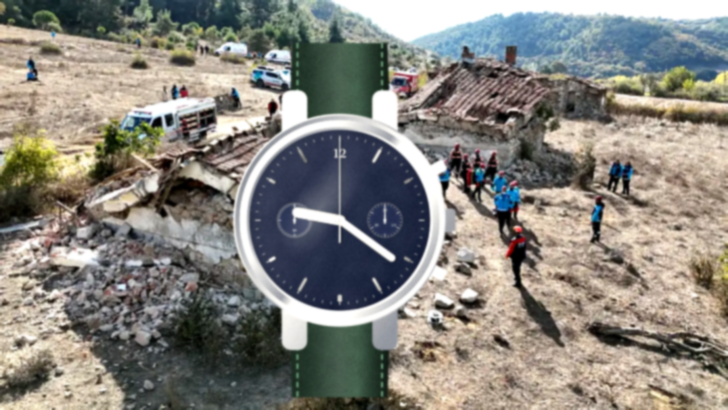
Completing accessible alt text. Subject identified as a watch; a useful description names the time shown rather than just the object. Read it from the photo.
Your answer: 9:21
